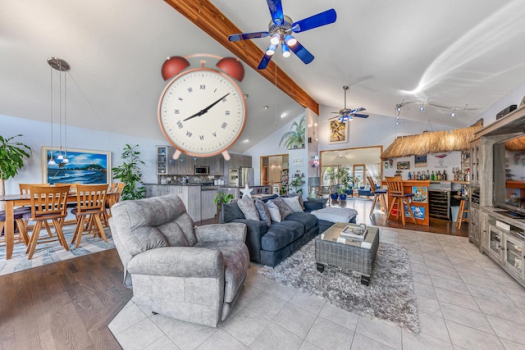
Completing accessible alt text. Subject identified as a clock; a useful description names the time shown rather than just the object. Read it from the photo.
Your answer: 8:09
